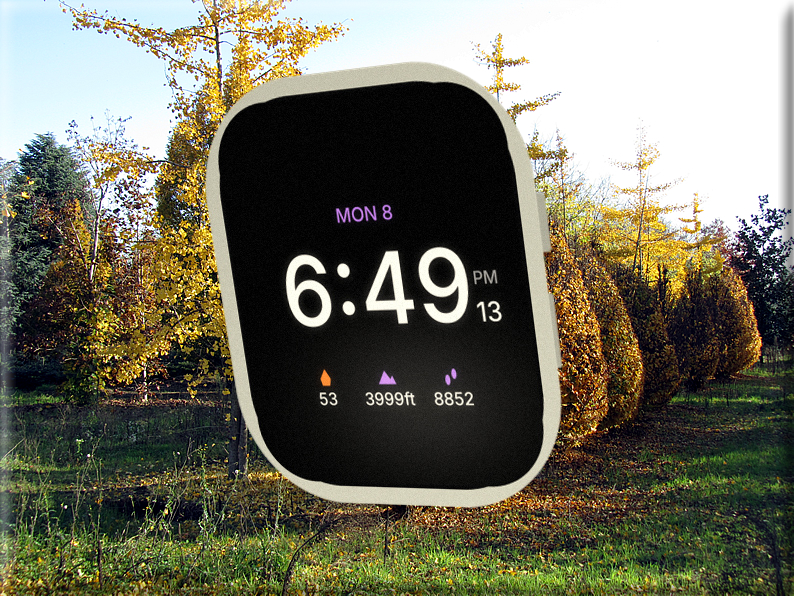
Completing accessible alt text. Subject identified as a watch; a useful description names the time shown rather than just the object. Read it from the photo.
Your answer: 6:49:13
